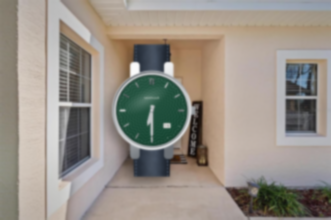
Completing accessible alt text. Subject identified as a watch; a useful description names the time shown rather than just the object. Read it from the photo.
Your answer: 6:30
